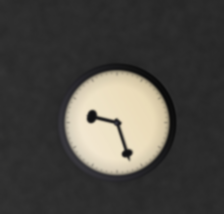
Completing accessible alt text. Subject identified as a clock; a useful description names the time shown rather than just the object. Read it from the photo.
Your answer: 9:27
